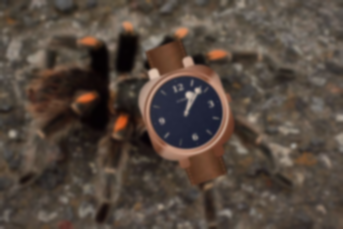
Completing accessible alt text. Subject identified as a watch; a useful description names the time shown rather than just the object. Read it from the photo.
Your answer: 1:08
